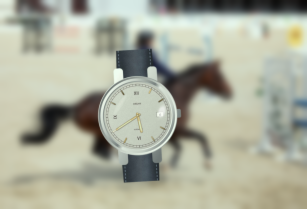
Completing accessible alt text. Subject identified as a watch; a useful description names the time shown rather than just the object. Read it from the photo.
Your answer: 5:40
